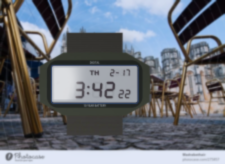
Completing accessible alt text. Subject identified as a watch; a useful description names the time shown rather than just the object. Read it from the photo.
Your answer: 3:42
